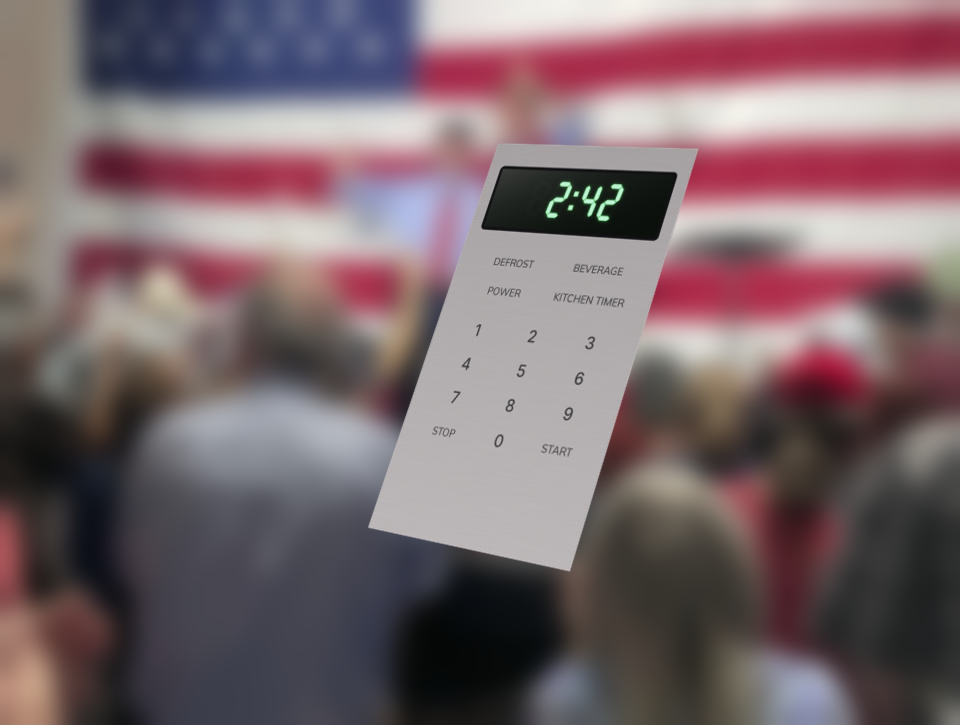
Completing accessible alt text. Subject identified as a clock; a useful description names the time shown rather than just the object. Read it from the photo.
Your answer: 2:42
